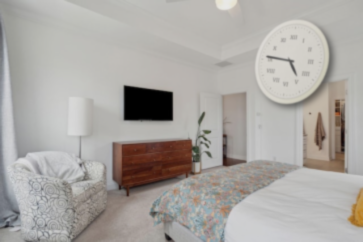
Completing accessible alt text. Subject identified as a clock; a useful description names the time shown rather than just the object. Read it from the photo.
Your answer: 4:46
